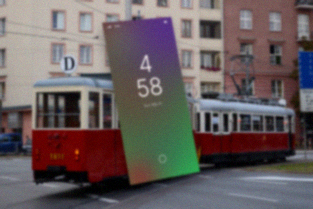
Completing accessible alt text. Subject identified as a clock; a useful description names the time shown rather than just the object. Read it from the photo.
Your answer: 4:58
